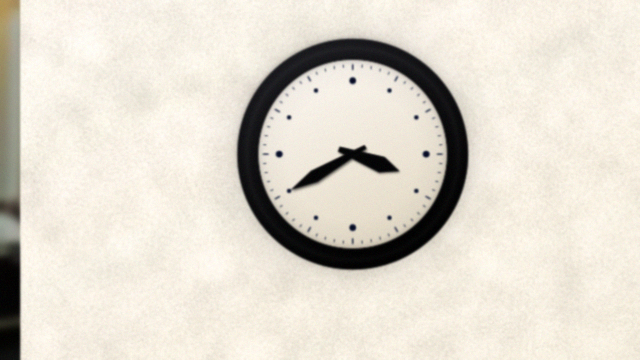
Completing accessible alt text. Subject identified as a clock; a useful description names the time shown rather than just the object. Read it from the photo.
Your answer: 3:40
